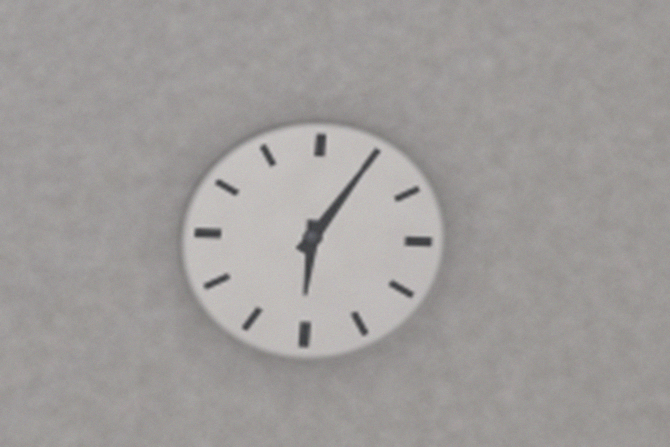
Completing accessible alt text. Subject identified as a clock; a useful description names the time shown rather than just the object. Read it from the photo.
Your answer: 6:05
